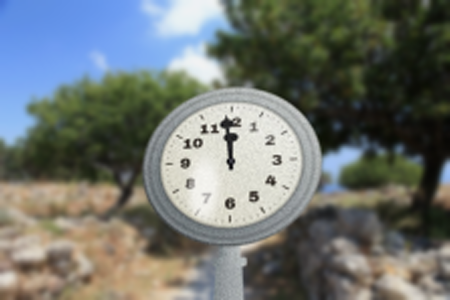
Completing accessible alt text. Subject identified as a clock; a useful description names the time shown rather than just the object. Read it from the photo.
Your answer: 11:59
